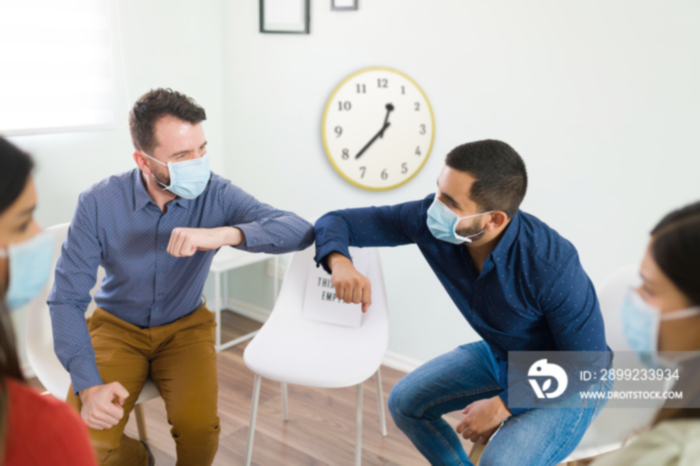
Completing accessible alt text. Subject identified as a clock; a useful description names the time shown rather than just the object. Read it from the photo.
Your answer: 12:38
